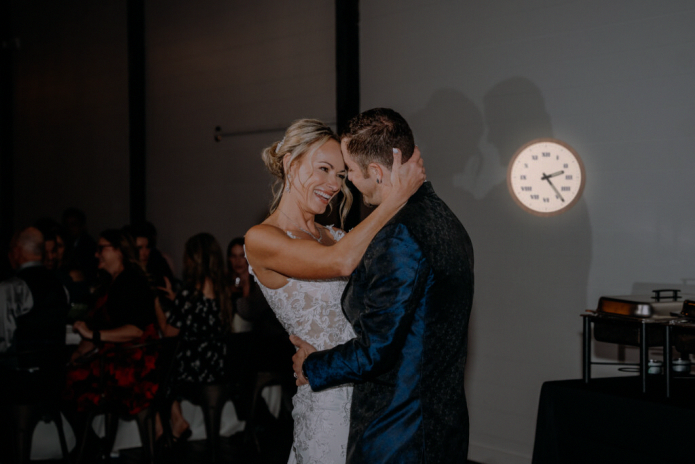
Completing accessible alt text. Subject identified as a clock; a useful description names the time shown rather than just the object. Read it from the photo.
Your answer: 2:24
